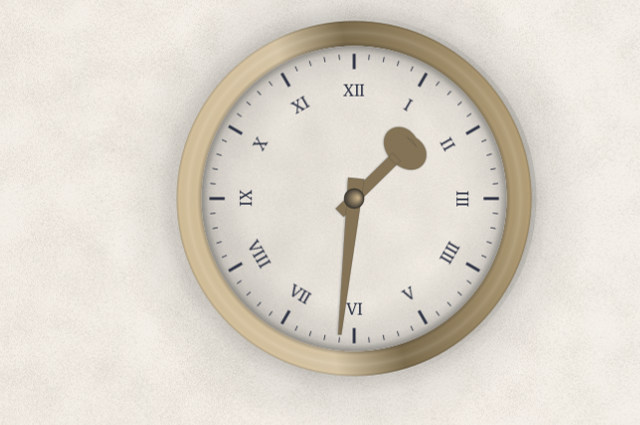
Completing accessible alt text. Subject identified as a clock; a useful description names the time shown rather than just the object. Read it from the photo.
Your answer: 1:31
